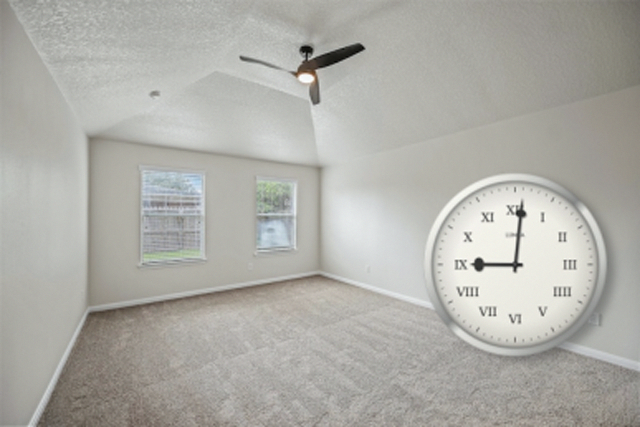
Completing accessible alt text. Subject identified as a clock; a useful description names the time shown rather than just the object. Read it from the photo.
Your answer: 9:01
